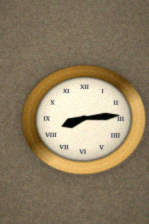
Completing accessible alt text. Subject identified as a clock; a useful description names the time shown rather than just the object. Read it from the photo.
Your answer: 8:14
